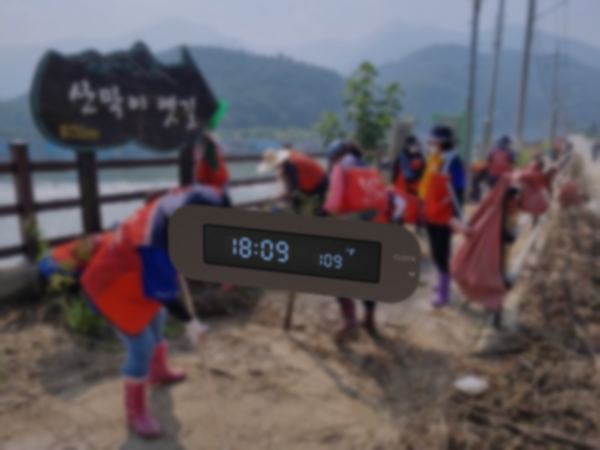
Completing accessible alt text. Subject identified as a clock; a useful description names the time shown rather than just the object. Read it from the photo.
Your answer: 18:09
